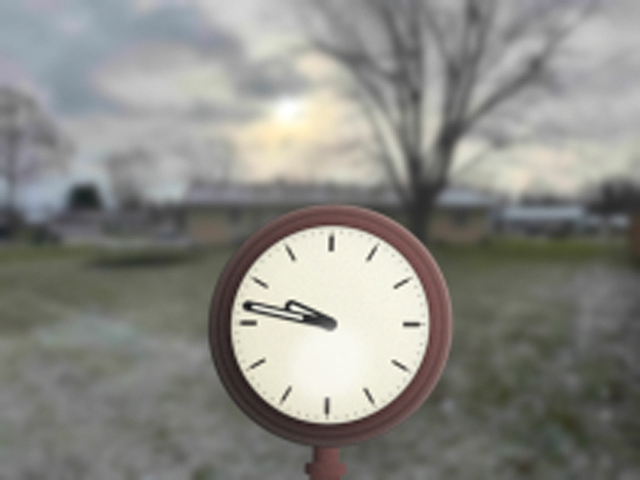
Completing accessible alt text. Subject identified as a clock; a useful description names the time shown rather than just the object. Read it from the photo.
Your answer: 9:47
